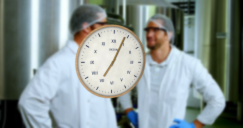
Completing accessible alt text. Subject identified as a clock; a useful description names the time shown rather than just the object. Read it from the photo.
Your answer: 7:04
